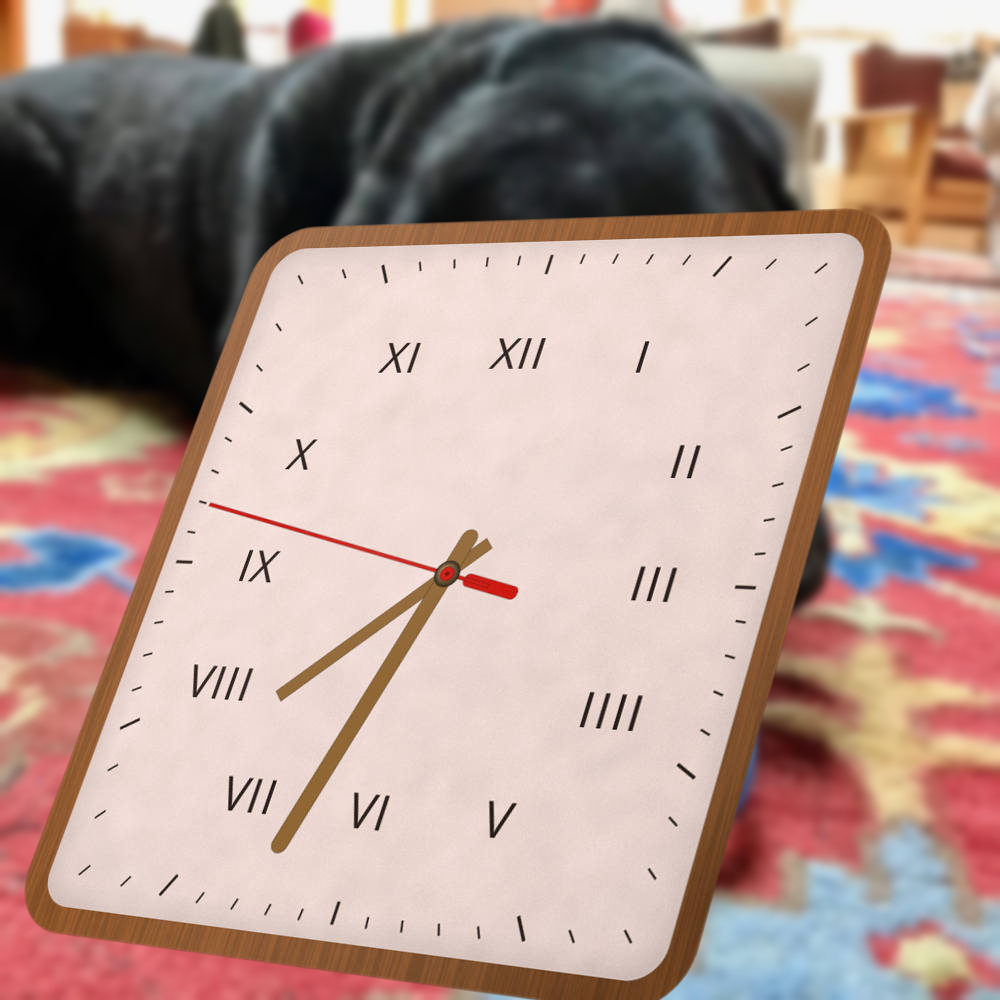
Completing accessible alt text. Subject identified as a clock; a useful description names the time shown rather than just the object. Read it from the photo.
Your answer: 7:32:47
